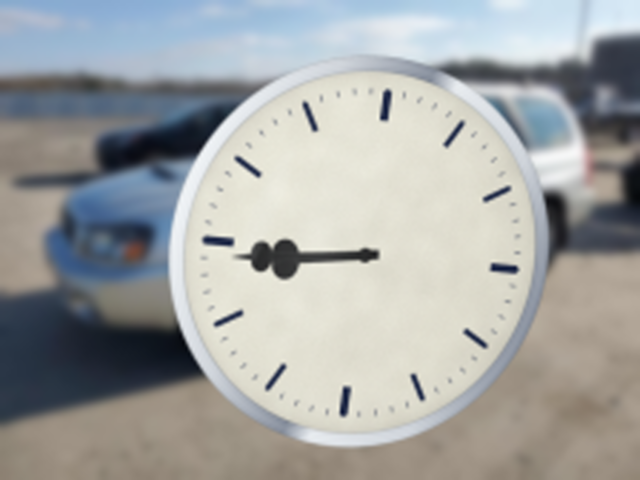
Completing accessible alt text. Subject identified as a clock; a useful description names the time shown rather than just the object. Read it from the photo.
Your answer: 8:44
